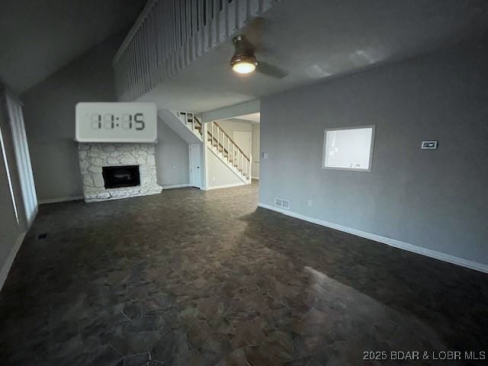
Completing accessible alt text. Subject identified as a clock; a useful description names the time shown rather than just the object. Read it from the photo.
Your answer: 11:15
